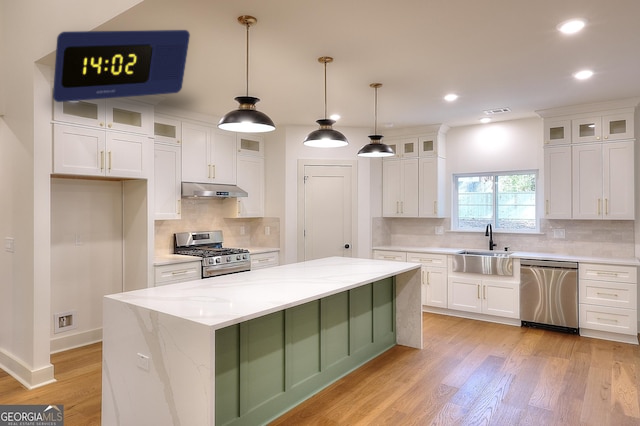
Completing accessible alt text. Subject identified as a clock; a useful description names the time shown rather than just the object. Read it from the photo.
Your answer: 14:02
